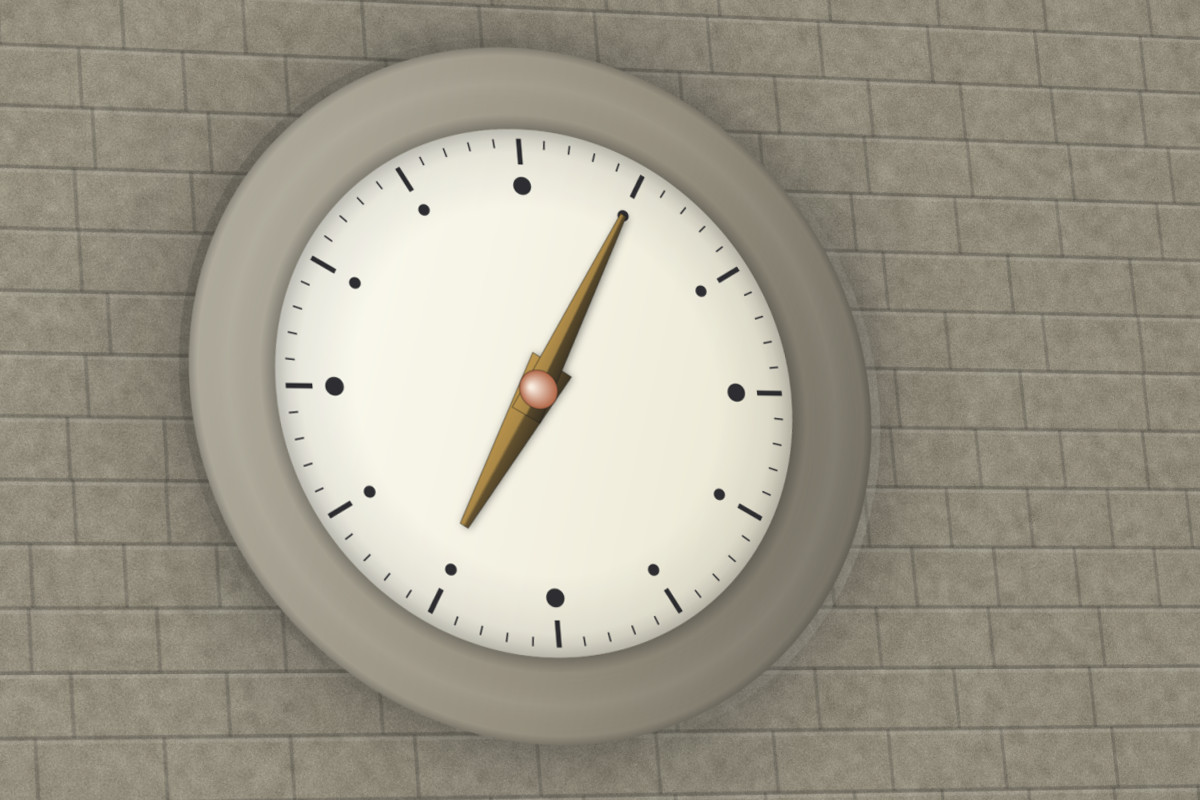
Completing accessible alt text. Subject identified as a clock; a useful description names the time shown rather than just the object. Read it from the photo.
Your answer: 7:05
